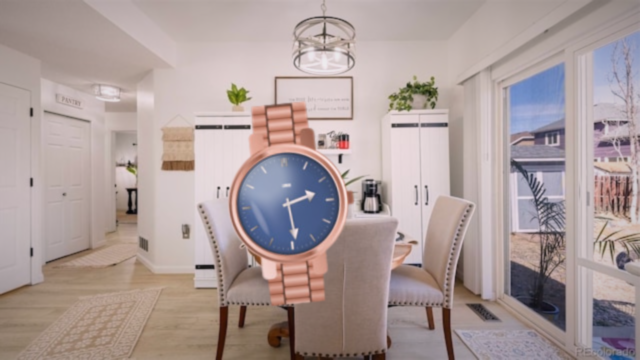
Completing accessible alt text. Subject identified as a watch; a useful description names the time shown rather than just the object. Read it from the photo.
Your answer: 2:29
